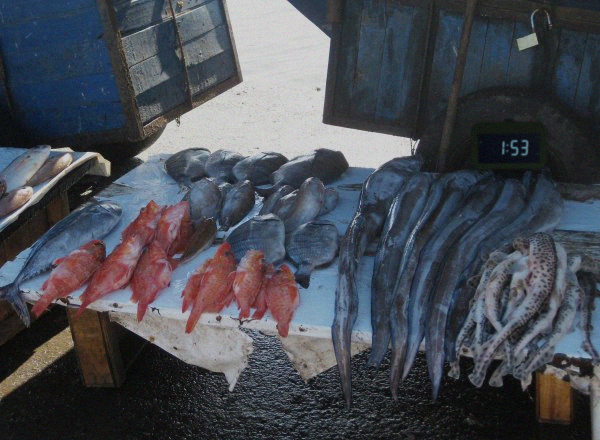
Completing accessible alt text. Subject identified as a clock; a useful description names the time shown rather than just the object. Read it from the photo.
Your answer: 1:53
